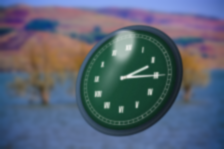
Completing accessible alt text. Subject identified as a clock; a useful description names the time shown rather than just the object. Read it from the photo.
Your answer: 2:15
